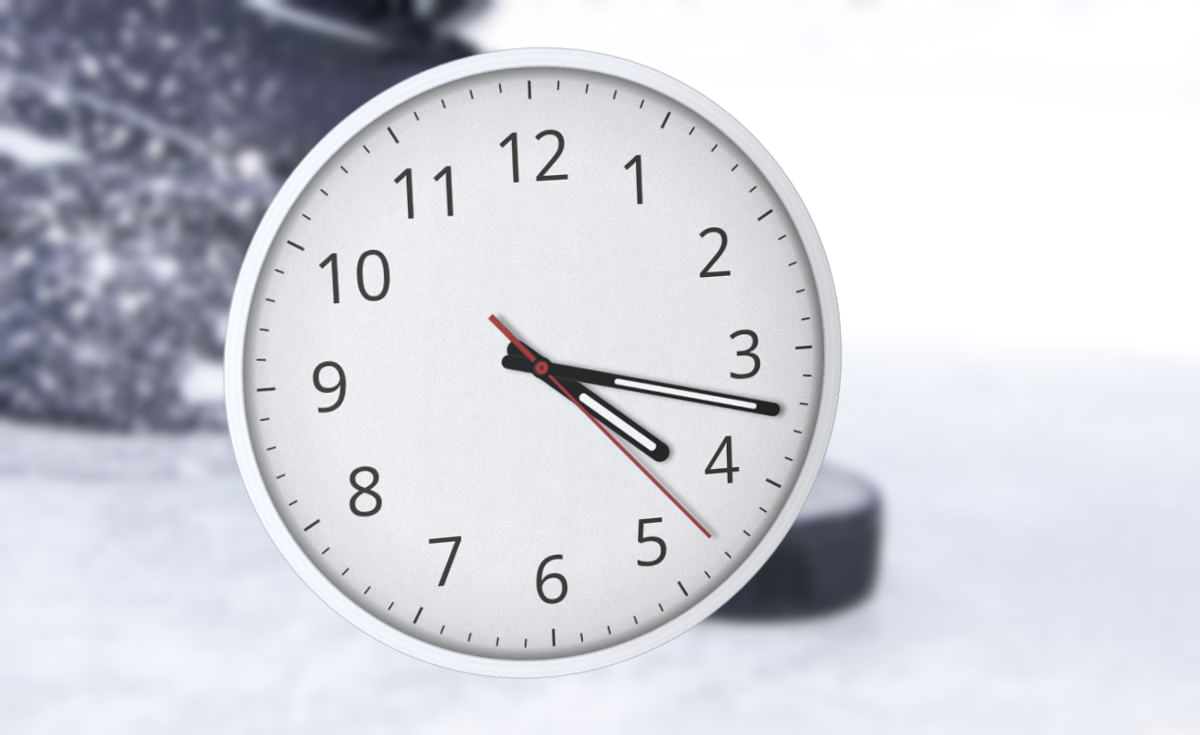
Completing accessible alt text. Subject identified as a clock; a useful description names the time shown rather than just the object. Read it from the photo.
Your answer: 4:17:23
